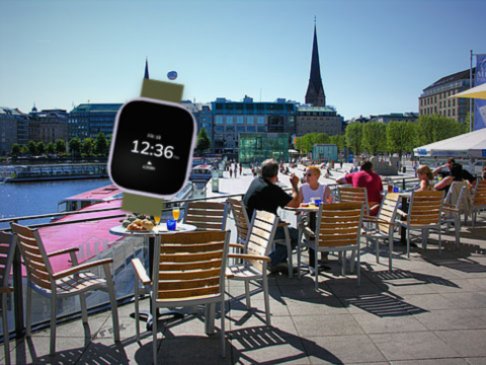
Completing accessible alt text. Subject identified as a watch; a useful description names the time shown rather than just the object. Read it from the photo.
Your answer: 12:36
